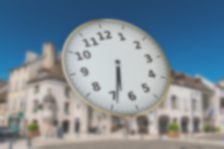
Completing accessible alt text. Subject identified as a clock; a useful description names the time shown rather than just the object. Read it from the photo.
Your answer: 6:34
